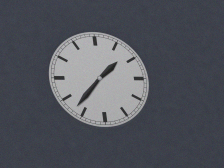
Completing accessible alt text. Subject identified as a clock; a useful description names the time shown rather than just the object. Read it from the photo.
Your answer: 1:37
